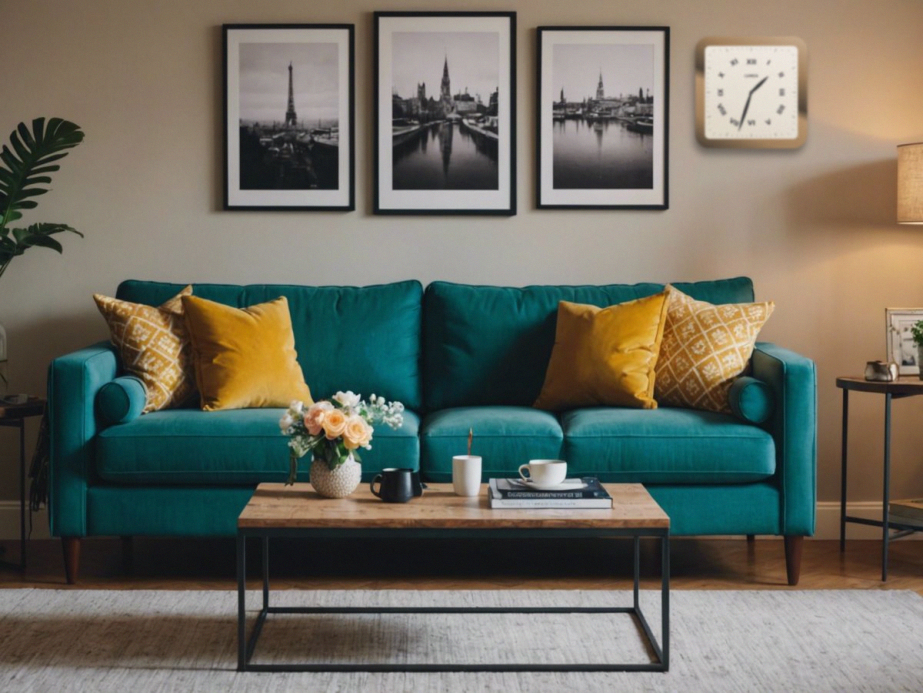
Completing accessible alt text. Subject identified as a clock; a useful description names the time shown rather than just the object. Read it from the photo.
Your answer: 1:33
